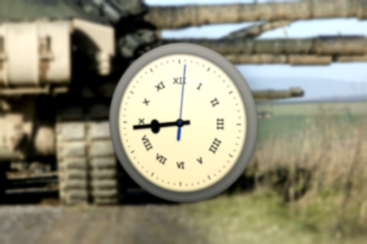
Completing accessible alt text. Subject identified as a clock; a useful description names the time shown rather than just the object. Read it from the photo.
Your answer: 8:44:01
